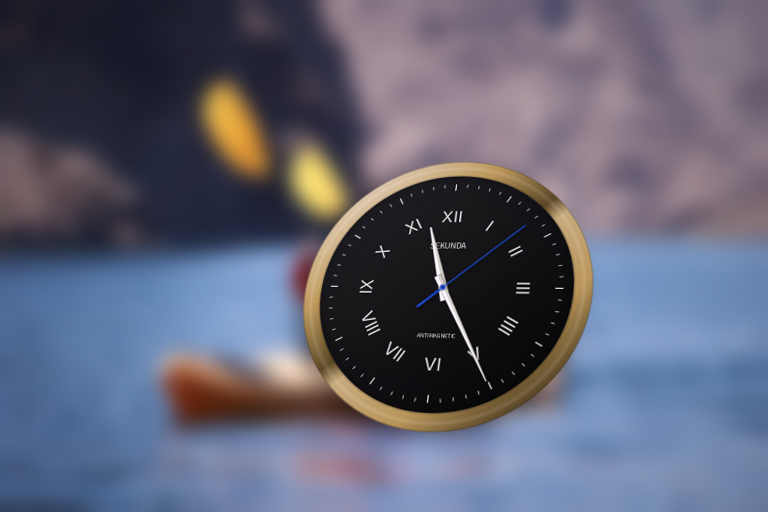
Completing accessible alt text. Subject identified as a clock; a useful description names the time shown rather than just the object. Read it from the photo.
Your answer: 11:25:08
